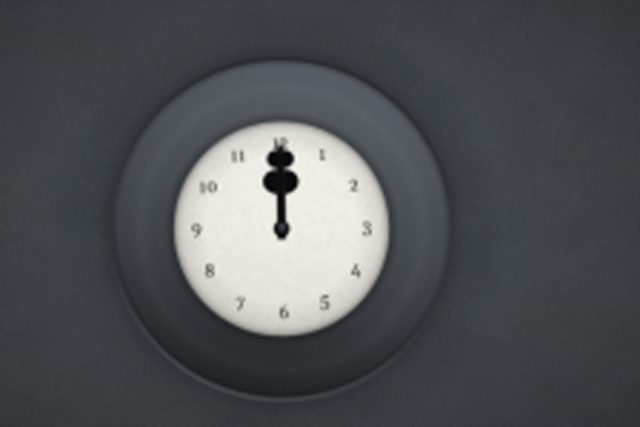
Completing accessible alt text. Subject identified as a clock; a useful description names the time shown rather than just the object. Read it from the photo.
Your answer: 12:00
